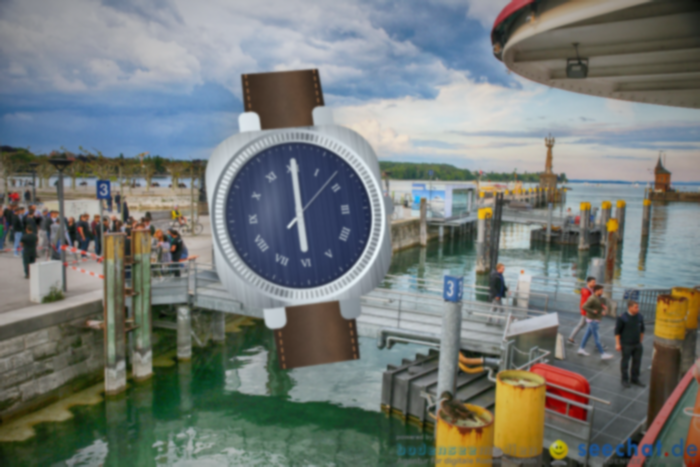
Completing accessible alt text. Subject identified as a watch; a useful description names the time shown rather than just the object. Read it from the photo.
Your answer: 6:00:08
